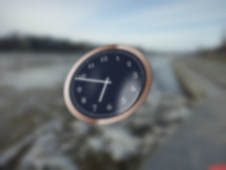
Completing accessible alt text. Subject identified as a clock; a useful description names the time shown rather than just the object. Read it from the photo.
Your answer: 6:49
